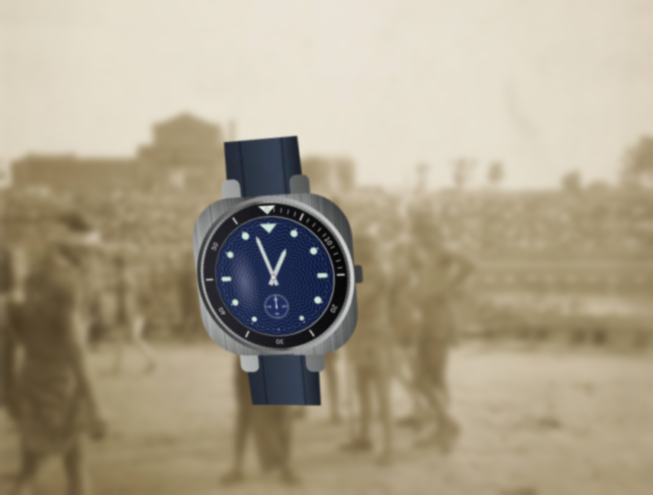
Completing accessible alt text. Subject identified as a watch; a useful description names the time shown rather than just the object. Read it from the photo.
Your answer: 12:57
